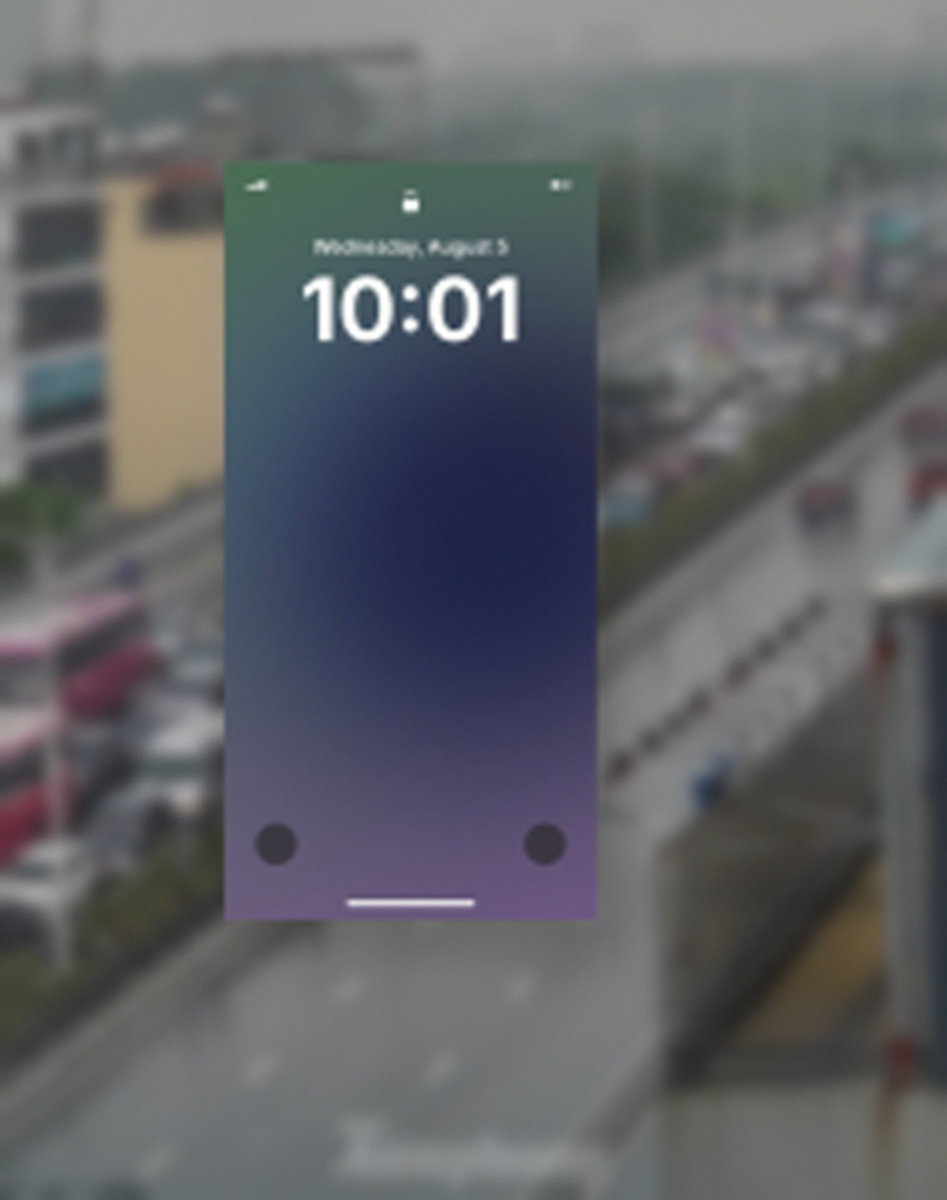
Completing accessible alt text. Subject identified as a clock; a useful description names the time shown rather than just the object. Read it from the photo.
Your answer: 10:01
